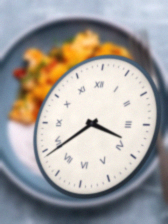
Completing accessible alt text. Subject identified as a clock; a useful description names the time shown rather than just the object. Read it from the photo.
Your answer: 3:39
